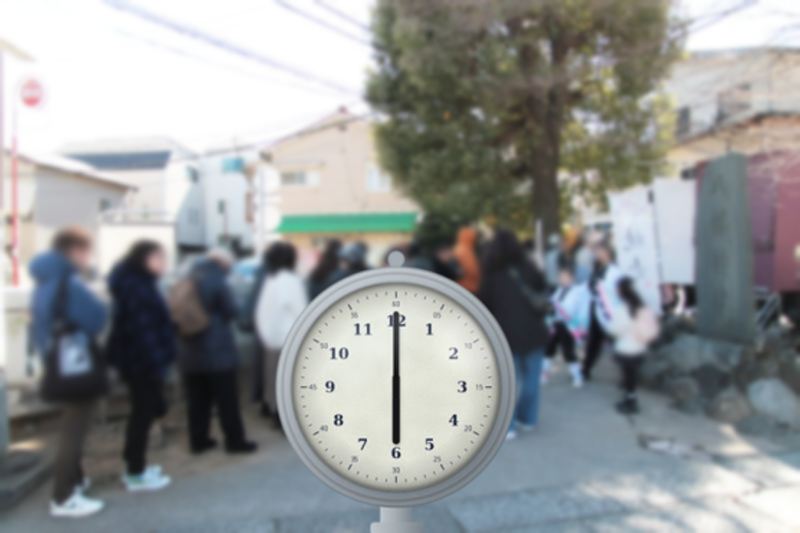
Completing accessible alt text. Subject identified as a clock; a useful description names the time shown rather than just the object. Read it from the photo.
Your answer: 6:00
